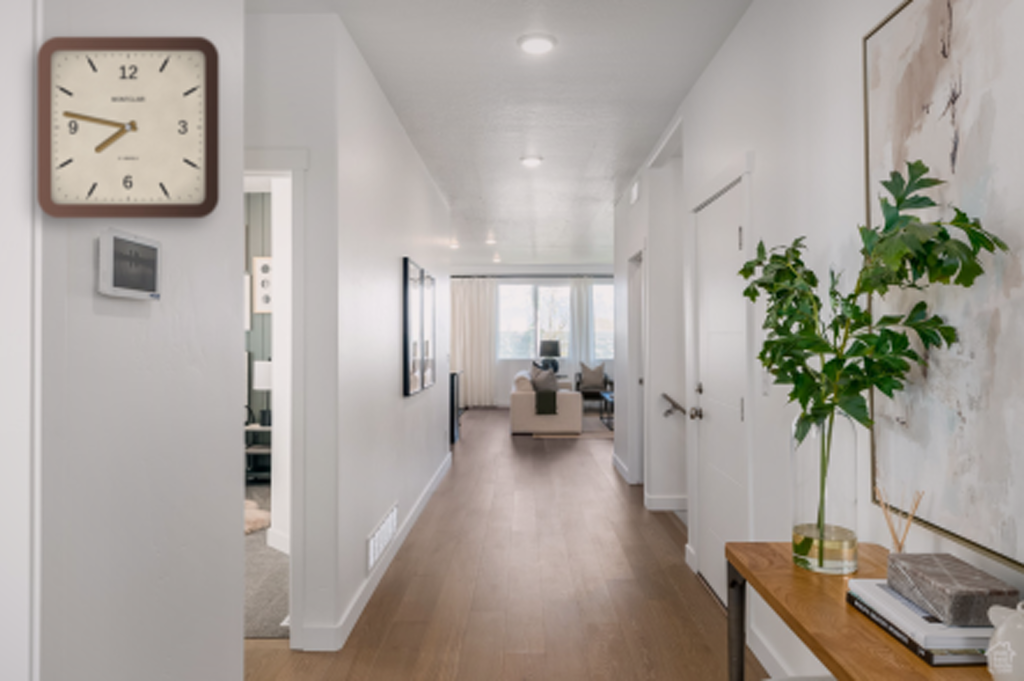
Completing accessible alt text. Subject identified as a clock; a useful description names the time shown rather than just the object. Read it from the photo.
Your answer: 7:47
